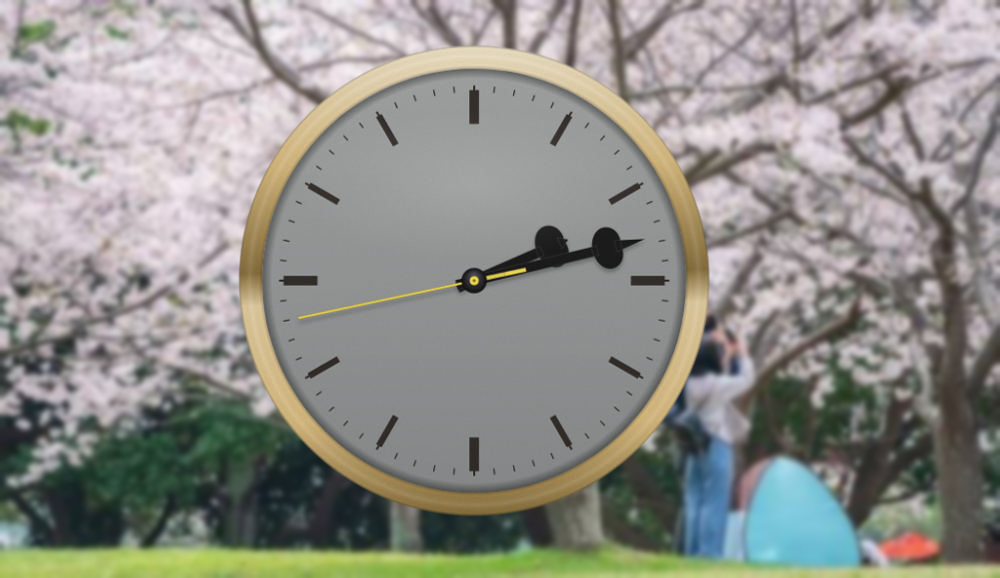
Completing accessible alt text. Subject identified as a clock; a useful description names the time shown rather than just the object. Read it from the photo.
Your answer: 2:12:43
